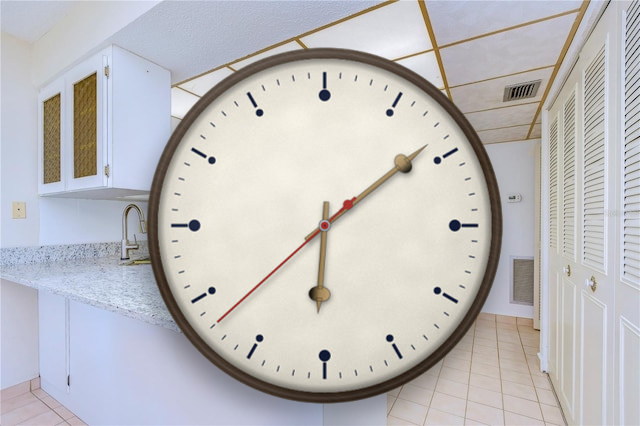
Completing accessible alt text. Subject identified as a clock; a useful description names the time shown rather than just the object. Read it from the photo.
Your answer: 6:08:38
